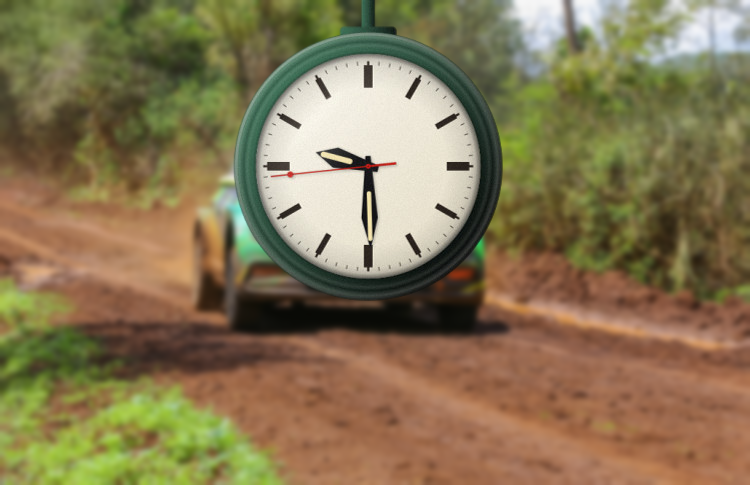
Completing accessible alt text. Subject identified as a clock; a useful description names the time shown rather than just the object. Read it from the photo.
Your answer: 9:29:44
